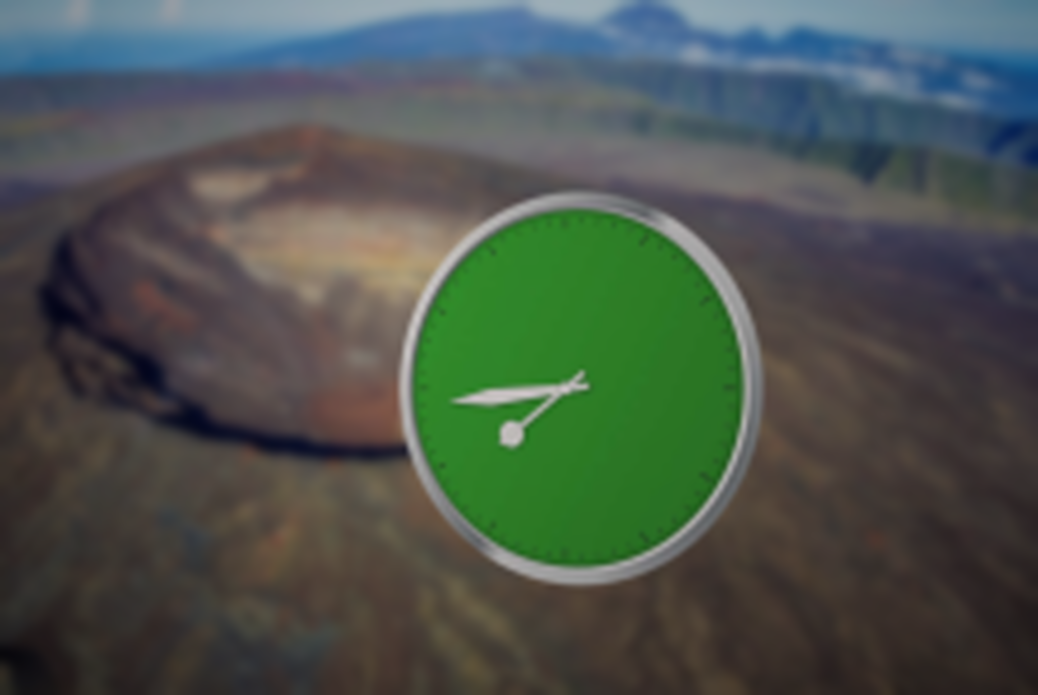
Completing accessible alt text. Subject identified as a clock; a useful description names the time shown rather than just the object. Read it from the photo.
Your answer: 7:44
